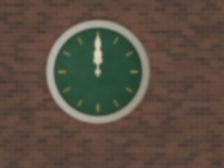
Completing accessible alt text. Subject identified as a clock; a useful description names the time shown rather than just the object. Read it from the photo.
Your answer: 12:00
